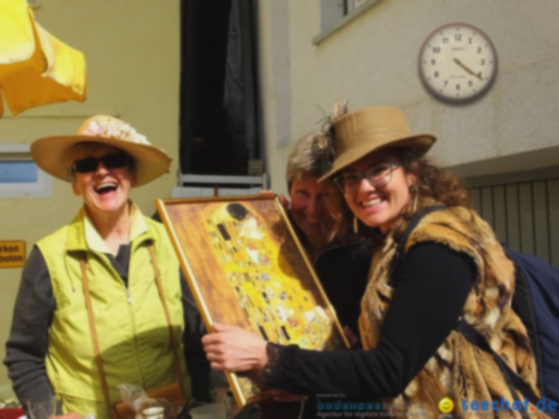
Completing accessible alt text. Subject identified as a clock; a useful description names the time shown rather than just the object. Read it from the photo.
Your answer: 4:21
